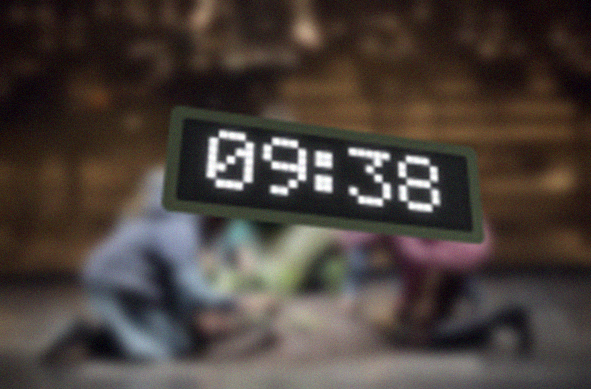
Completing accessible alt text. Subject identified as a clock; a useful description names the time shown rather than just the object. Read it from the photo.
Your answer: 9:38
